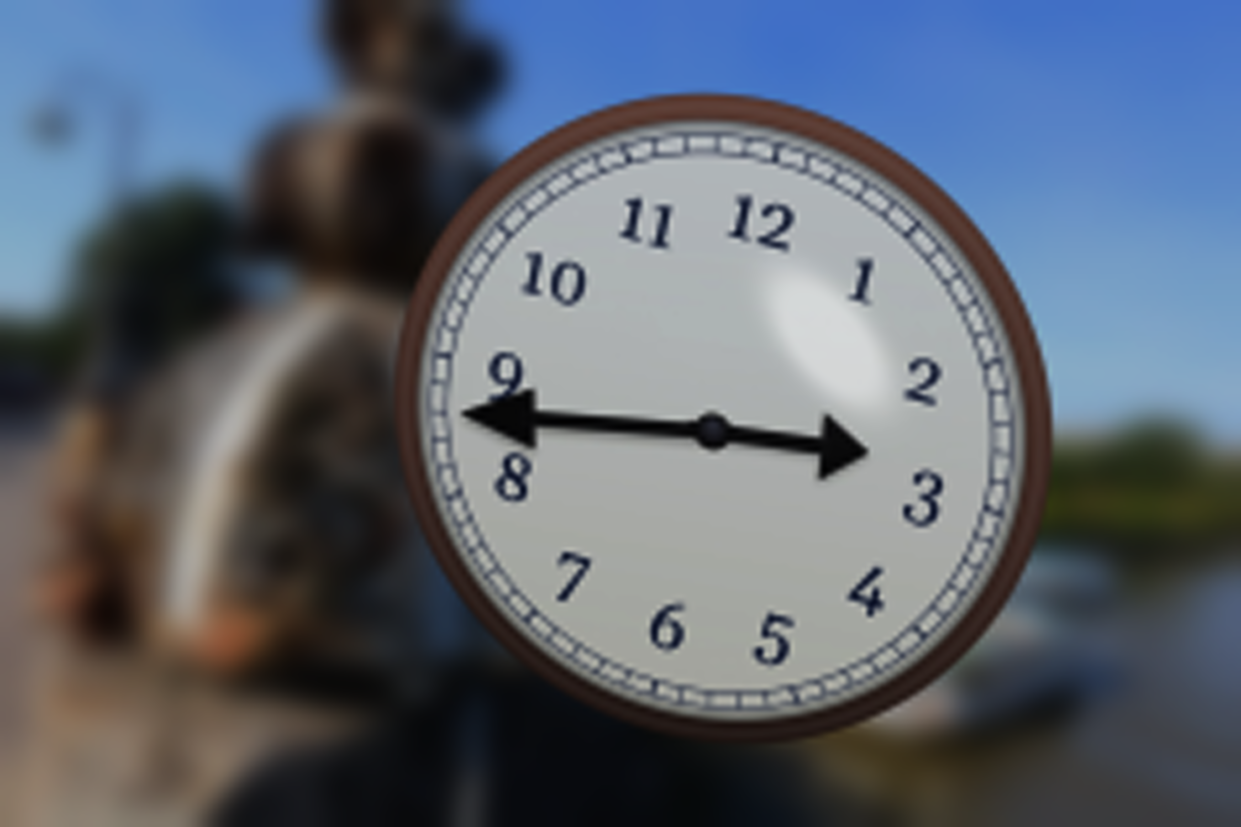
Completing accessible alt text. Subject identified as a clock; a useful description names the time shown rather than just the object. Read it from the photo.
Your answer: 2:43
